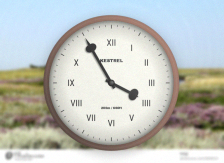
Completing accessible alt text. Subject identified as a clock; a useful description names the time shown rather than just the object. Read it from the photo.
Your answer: 3:55
